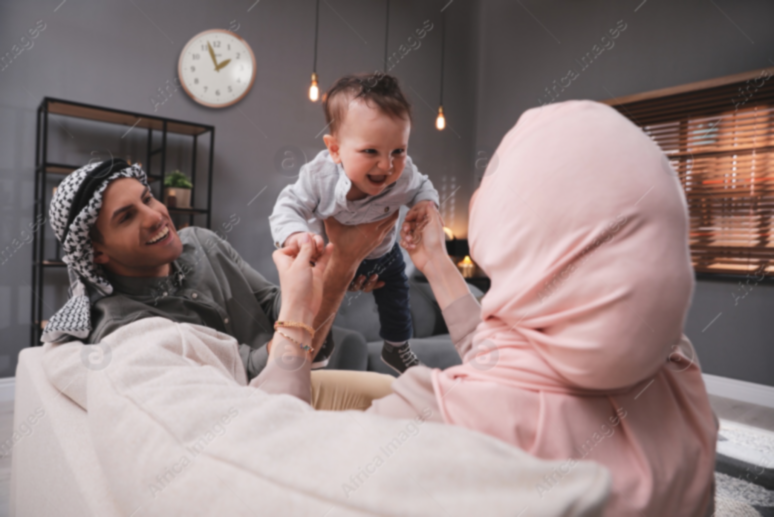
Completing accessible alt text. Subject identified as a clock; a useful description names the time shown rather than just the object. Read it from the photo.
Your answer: 1:57
